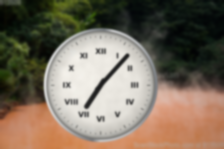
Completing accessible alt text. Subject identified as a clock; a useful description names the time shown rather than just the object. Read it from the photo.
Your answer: 7:07
